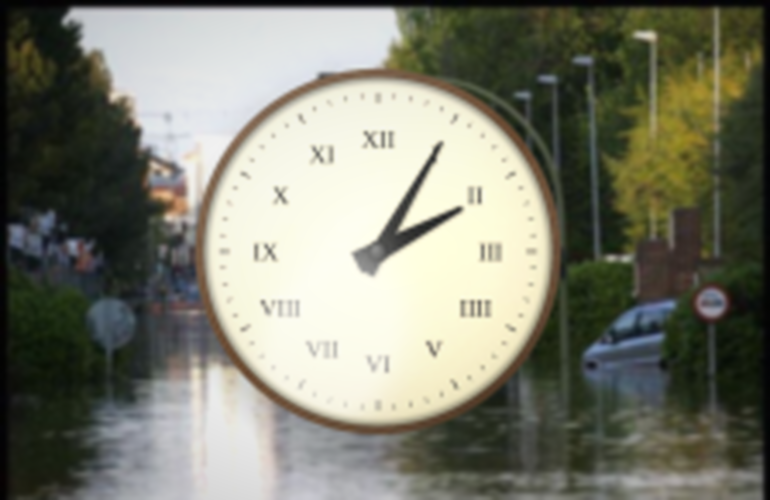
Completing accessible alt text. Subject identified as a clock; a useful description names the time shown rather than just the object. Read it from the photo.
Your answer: 2:05
